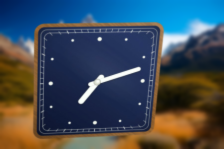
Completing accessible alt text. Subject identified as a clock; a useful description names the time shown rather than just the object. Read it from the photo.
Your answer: 7:12
